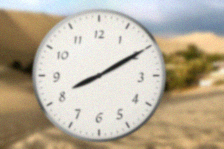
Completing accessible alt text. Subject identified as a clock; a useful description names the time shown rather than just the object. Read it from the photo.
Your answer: 8:10
